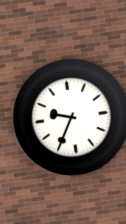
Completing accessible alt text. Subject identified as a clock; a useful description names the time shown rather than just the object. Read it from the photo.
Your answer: 9:35
